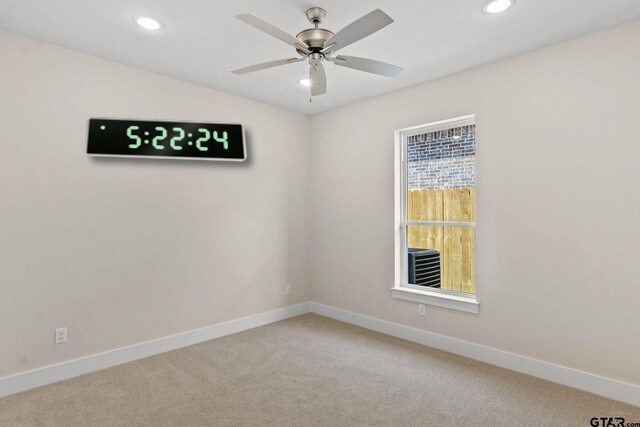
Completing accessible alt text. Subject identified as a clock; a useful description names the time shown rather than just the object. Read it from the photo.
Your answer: 5:22:24
